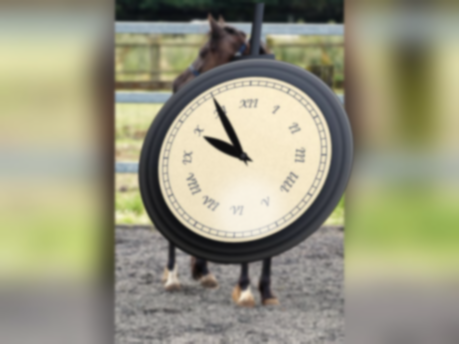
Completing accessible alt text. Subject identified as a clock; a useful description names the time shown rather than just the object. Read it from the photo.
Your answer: 9:55
